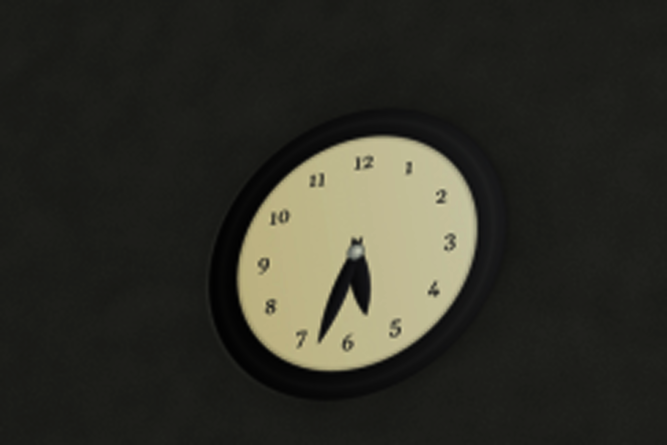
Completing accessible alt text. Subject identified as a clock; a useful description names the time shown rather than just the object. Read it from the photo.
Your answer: 5:33
